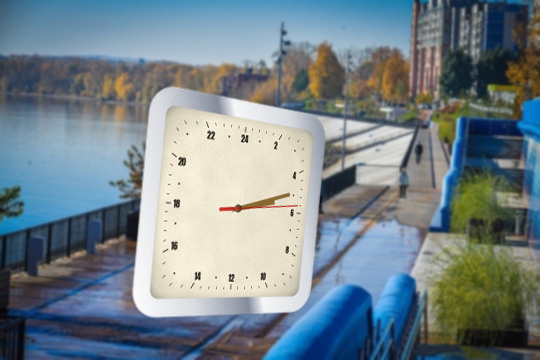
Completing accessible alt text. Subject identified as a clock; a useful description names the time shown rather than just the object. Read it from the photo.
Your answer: 5:12:14
